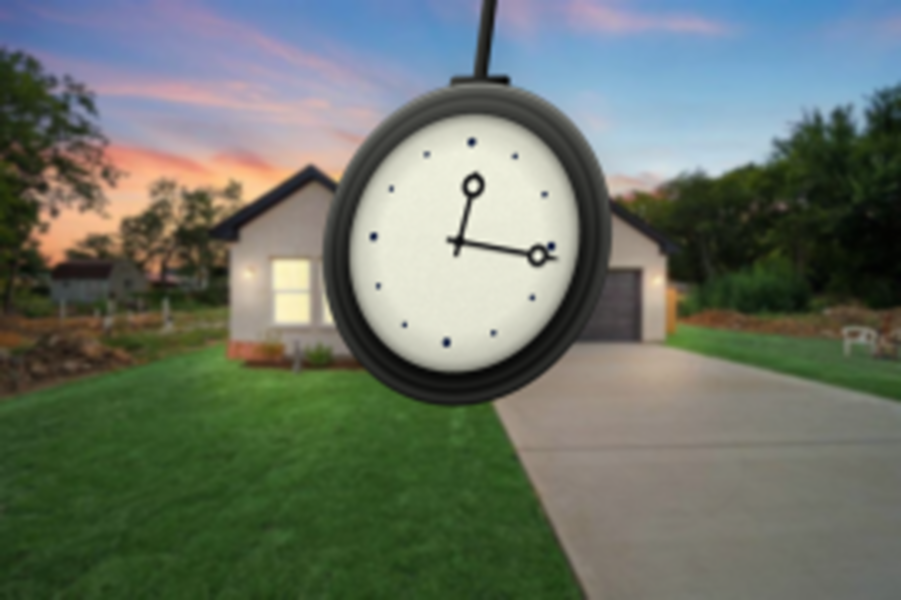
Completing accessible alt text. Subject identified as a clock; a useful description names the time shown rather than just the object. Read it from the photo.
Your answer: 12:16
